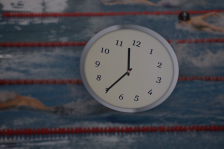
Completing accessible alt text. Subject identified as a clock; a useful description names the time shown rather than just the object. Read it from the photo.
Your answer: 11:35
